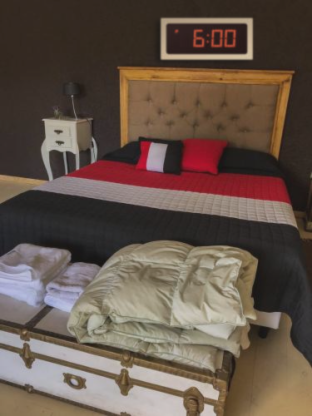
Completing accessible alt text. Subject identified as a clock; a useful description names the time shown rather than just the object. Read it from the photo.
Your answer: 6:00
